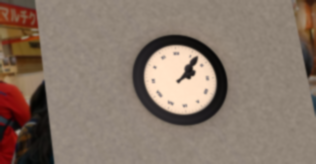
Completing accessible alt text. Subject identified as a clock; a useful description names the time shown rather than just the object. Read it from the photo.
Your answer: 2:07
